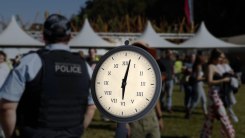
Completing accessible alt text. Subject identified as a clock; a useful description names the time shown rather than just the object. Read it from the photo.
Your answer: 6:02
